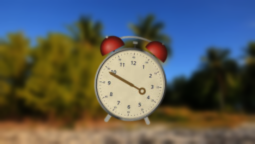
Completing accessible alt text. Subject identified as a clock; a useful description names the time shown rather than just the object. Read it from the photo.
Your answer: 3:49
